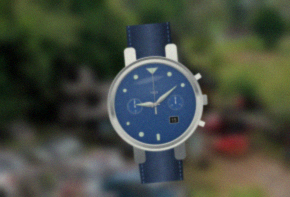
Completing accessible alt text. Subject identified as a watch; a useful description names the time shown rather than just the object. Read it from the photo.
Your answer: 9:09
